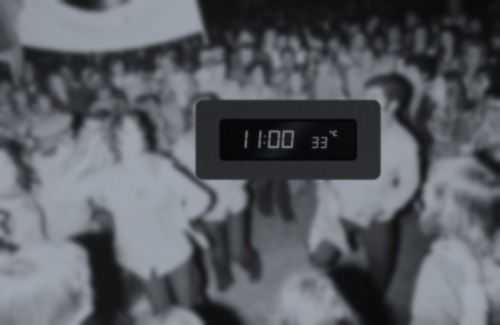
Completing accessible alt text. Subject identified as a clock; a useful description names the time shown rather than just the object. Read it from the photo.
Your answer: 11:00
